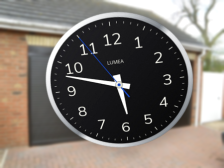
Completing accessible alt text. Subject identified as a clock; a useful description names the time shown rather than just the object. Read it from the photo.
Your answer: 5:47:55
